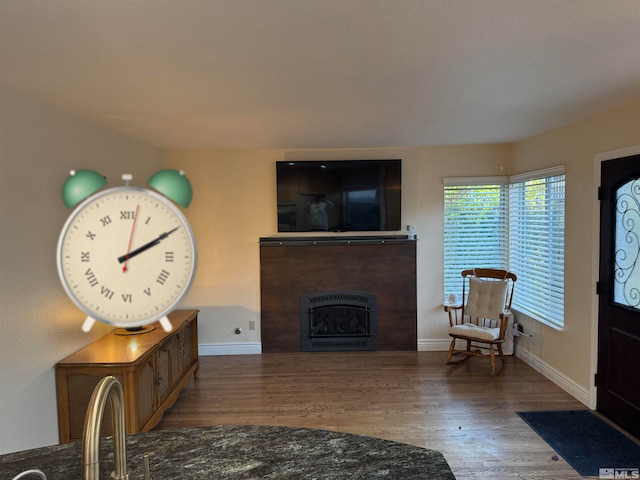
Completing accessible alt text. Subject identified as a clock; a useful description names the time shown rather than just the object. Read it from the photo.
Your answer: 2:10:02
